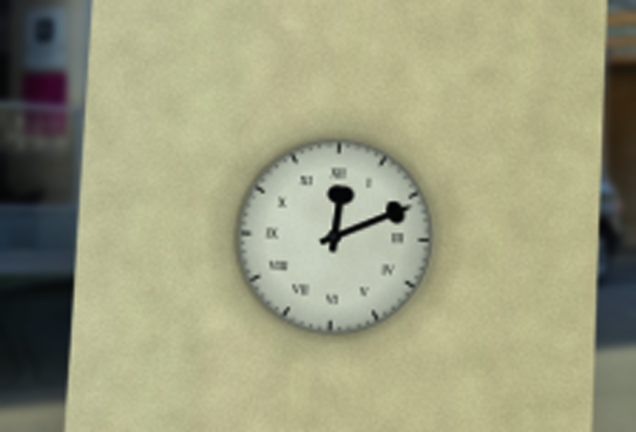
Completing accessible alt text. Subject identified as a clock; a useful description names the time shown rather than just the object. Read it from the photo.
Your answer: 12:11
